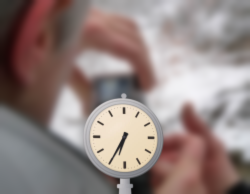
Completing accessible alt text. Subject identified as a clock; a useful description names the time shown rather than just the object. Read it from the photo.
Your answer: 6:35
